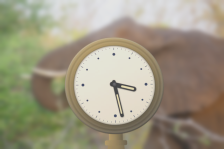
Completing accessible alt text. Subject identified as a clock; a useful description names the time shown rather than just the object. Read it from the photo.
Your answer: 3:28
